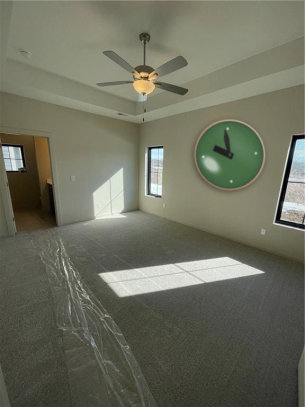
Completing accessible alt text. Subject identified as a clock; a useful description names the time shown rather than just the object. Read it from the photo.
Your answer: 9:59
